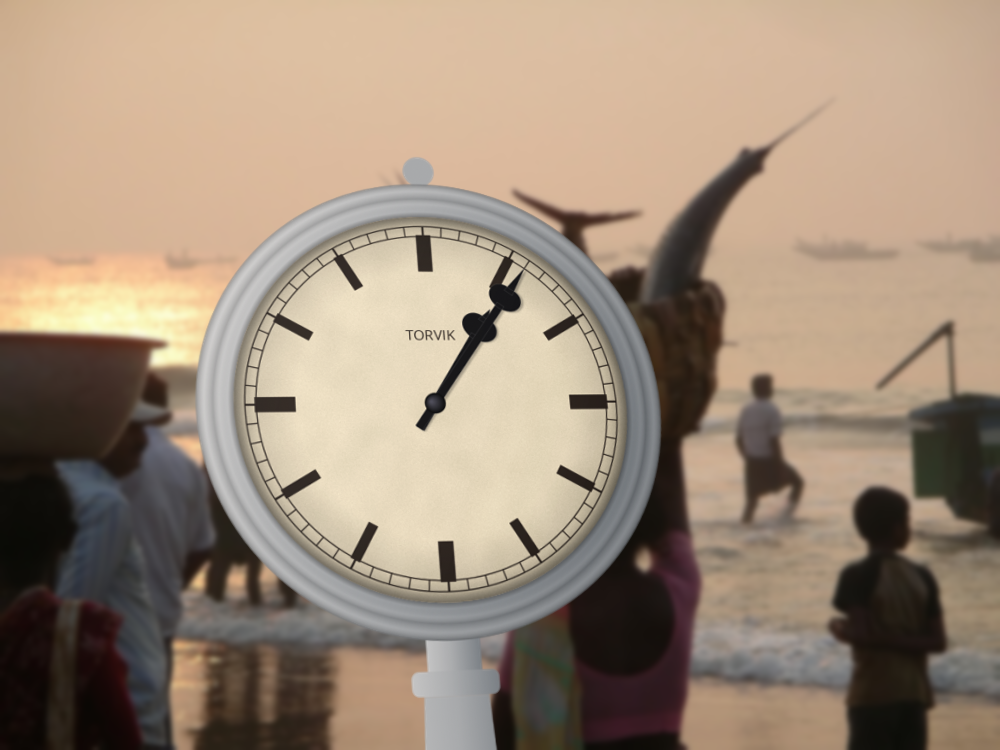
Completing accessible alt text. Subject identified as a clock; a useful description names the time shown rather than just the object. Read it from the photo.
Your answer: 1:06
